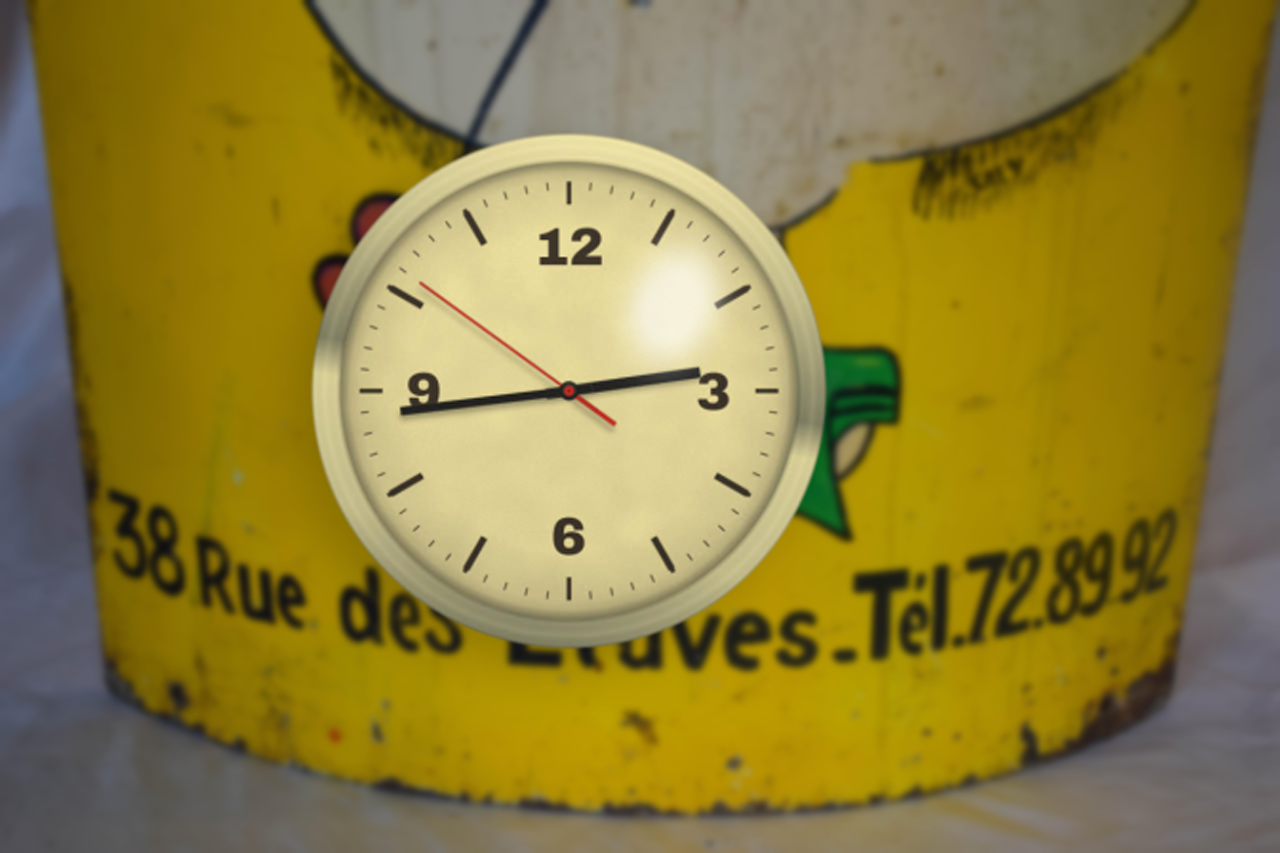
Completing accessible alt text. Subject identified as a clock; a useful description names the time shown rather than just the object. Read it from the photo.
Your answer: 2:43:51
